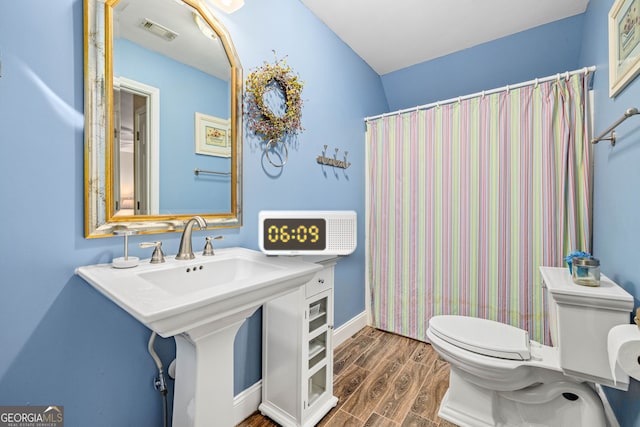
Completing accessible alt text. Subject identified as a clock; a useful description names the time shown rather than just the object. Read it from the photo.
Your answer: 6:09
